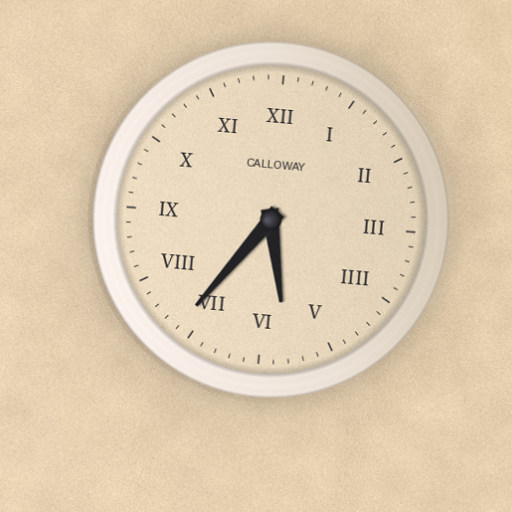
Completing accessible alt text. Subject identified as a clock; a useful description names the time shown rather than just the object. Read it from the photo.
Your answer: 5:36
